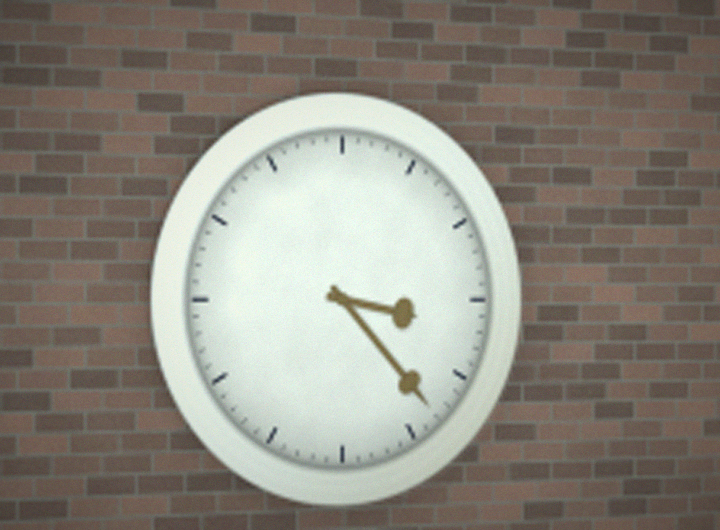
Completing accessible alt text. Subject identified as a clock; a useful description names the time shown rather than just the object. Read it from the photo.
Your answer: 3:23
